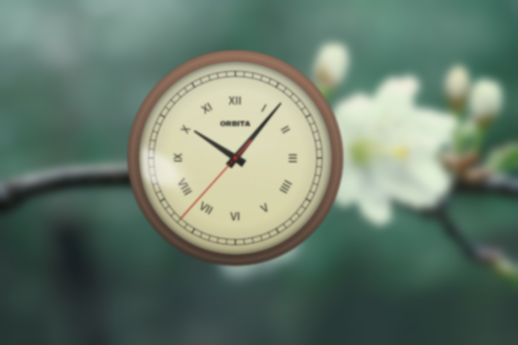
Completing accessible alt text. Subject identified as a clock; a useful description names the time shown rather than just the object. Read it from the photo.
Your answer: 10:06:37
